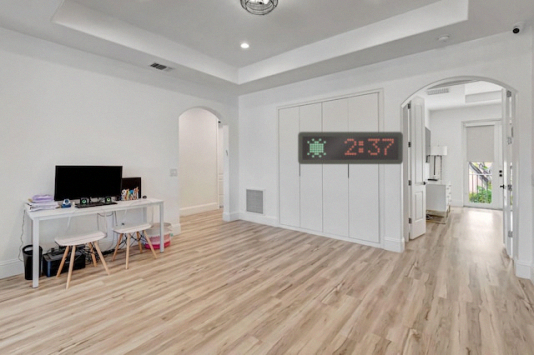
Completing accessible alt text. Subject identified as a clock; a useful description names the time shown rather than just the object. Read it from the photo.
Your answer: 2:37
